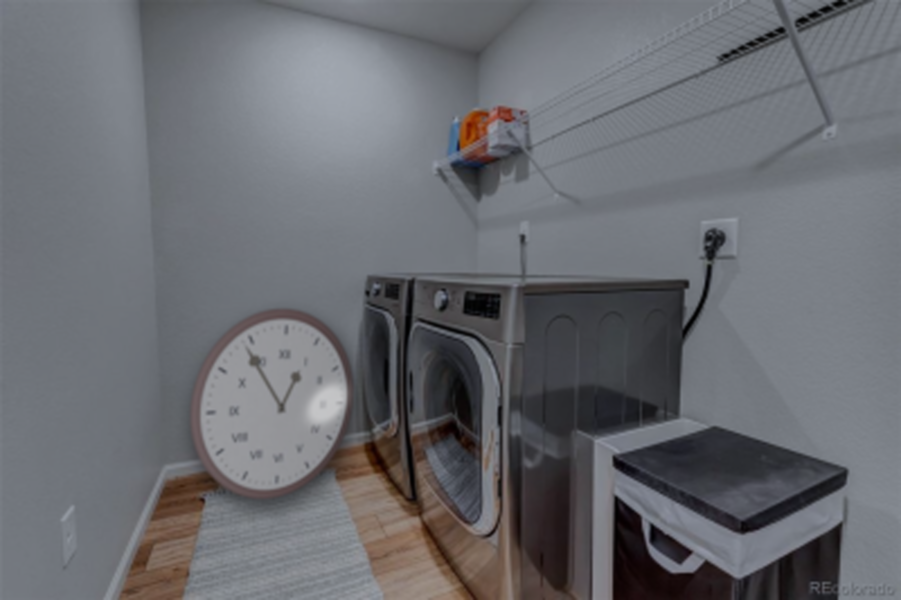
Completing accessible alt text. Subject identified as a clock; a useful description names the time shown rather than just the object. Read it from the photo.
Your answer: 12:54
